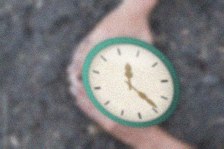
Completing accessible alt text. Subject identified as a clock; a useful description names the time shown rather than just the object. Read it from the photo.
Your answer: 12:24
